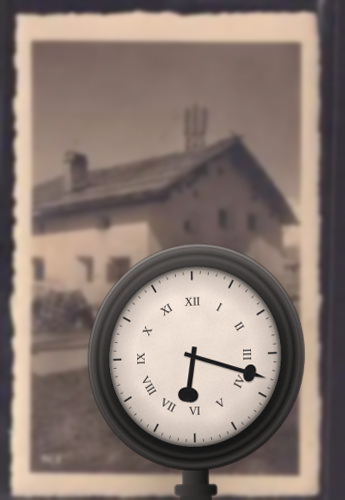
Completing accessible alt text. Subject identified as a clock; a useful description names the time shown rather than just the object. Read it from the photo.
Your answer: 6:18
